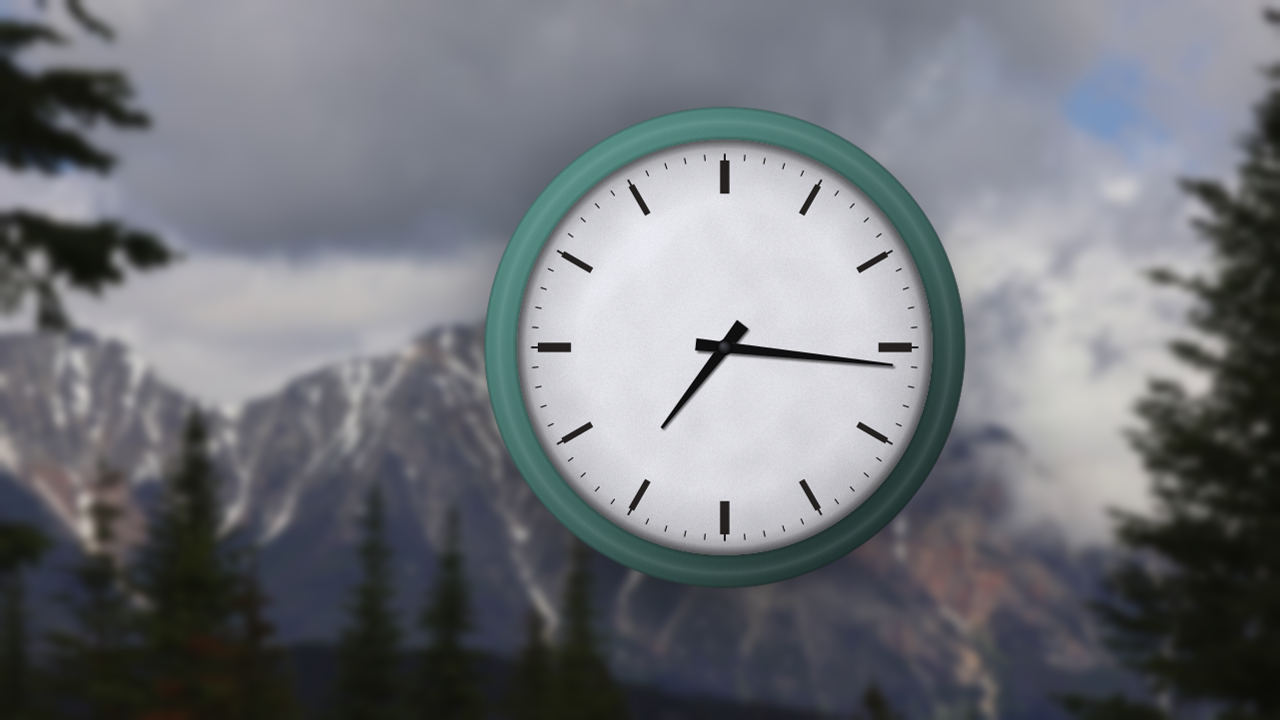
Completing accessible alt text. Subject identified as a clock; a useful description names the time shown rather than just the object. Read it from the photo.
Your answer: 7:16
